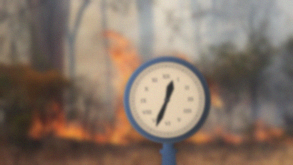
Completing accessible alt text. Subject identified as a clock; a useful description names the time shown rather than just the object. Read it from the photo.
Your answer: 12:34
